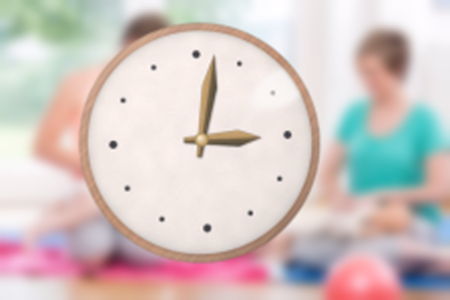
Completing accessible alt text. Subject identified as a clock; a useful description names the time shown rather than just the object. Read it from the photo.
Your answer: 3:02
